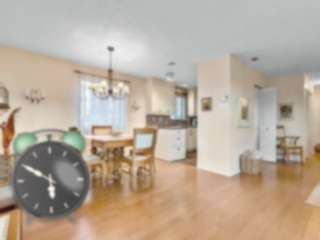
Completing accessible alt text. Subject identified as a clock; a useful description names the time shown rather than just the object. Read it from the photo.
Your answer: 5:50
